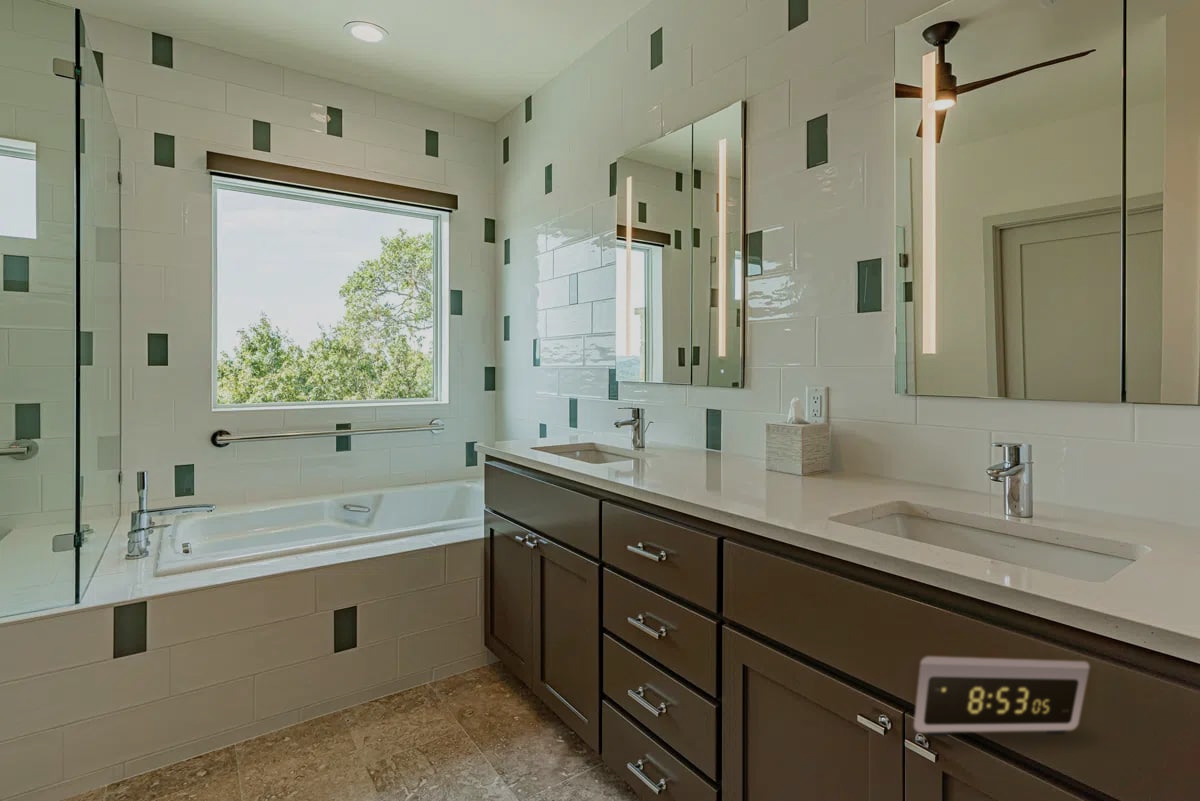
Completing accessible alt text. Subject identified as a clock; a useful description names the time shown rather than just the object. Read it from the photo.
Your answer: 8:53:05
